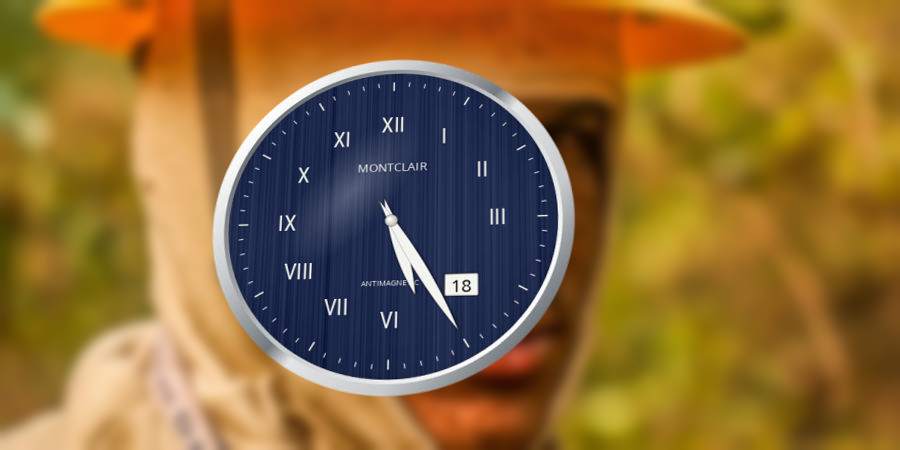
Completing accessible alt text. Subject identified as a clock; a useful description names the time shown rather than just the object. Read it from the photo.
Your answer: 5:25
